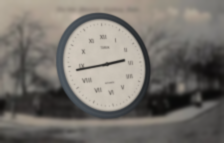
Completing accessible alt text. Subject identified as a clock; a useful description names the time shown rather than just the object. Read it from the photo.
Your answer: 2:44
